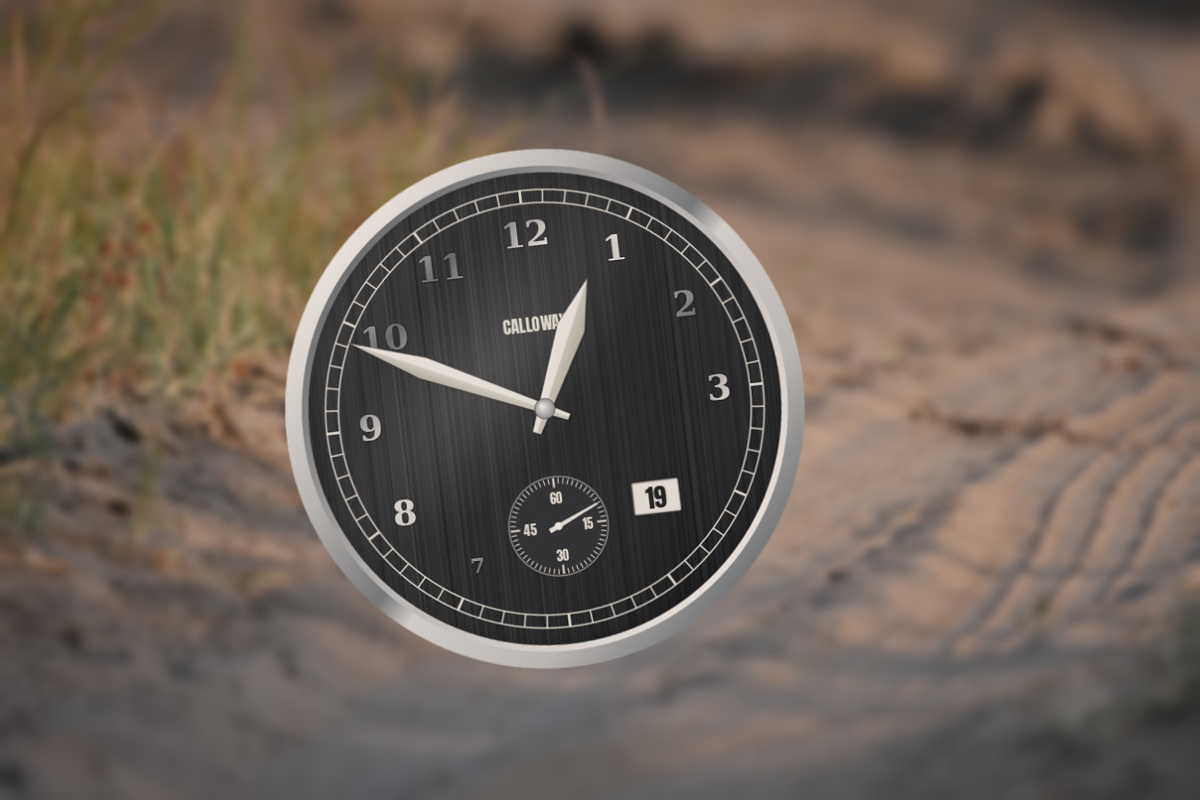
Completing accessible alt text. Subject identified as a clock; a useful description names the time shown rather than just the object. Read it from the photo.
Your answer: 12:49:11
